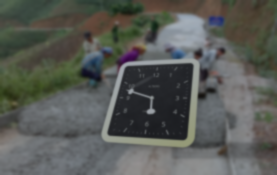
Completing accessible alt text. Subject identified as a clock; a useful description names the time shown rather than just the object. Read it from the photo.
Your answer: 5:48
